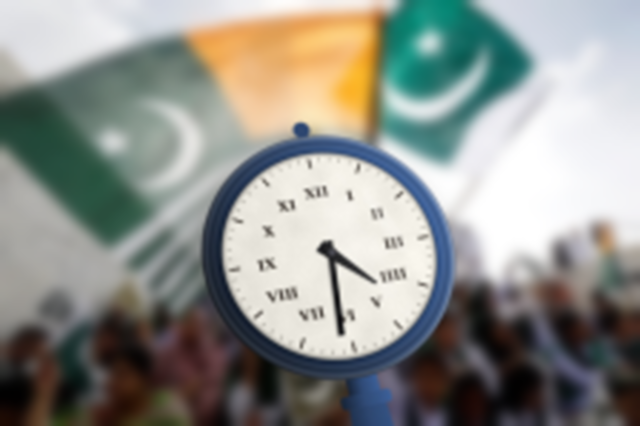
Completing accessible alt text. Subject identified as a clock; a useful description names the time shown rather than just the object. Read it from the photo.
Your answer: 4:31
